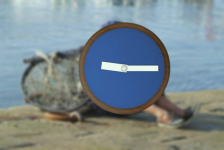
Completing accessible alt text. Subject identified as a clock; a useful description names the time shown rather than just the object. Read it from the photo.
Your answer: 9:15
